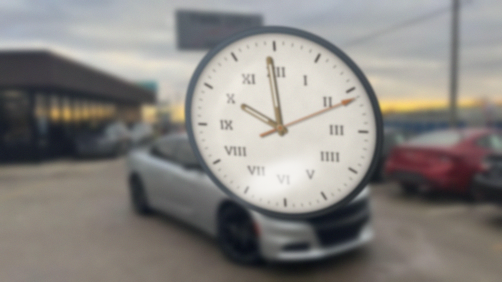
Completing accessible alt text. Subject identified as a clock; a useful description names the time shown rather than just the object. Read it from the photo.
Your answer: 9:59:11
